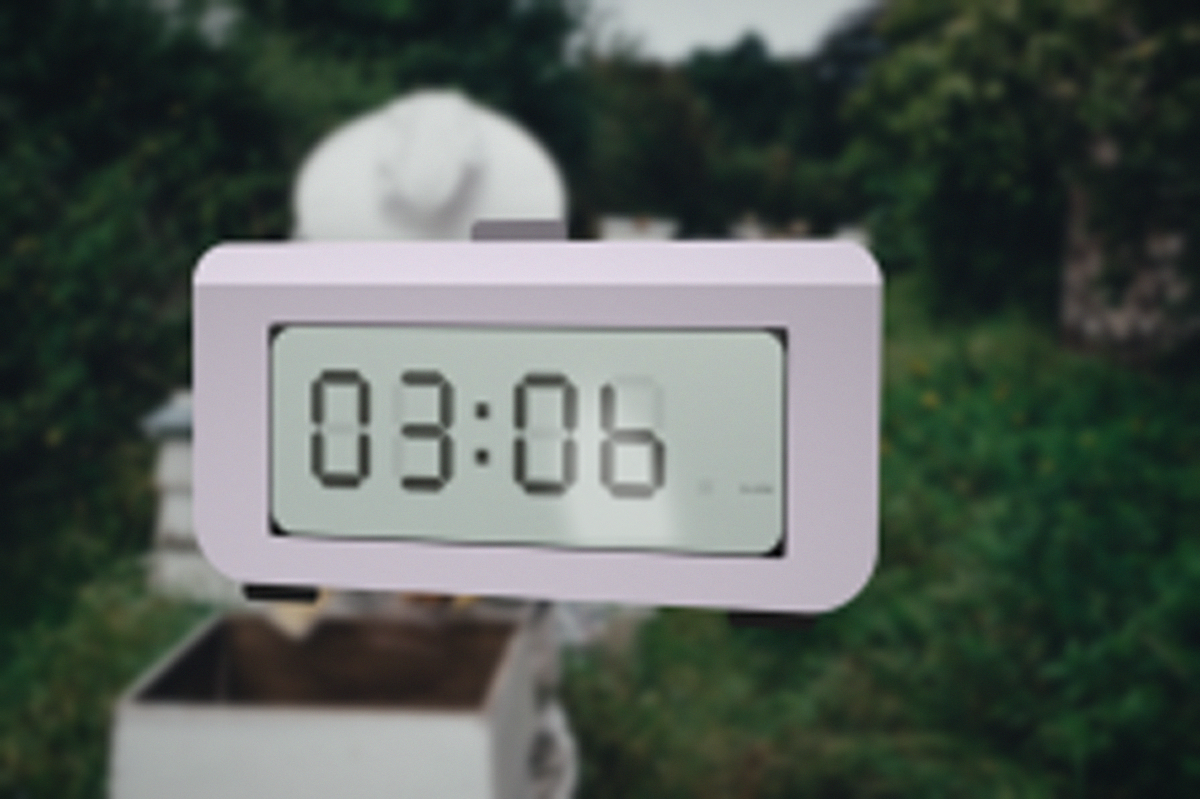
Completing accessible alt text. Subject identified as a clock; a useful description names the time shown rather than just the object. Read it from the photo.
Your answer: 3:06
